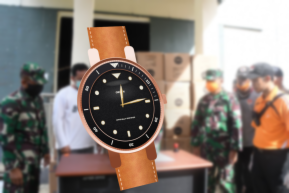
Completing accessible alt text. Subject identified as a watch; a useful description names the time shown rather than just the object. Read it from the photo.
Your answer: 12:14
